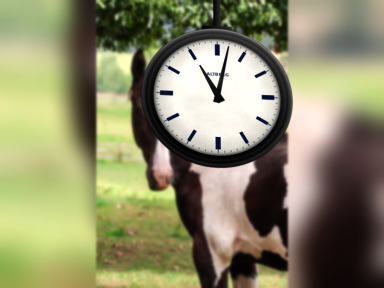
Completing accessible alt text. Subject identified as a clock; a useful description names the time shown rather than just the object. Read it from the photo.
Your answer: 11:02
